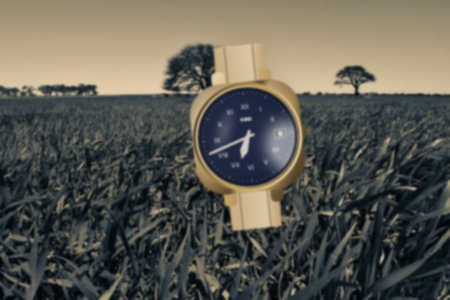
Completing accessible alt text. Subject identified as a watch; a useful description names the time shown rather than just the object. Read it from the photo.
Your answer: 6:42
